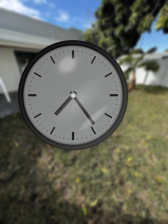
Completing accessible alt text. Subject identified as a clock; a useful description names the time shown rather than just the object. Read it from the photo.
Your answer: 7:24
